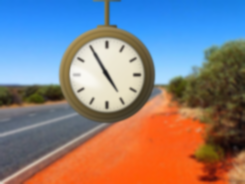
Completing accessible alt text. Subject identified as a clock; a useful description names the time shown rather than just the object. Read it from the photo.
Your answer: 4:55
